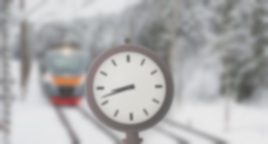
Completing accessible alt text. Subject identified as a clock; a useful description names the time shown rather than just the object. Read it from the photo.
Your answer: 8:42
